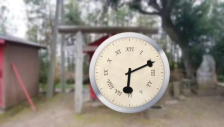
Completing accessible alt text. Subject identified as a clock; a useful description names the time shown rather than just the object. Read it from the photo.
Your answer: 6:11
